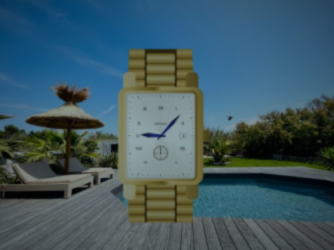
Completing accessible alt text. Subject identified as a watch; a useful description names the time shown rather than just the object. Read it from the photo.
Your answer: 9:07
